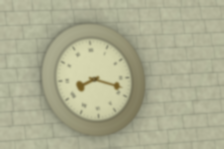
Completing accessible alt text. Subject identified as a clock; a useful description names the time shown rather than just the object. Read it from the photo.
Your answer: 8:18
